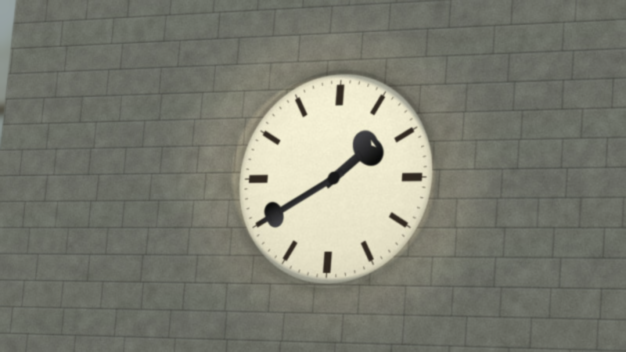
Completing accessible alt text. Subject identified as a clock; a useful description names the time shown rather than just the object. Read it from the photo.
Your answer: 1:40
